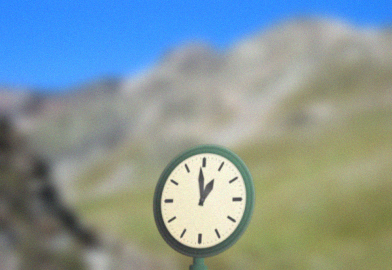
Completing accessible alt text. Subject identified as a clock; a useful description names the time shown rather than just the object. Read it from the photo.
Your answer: 12:59
